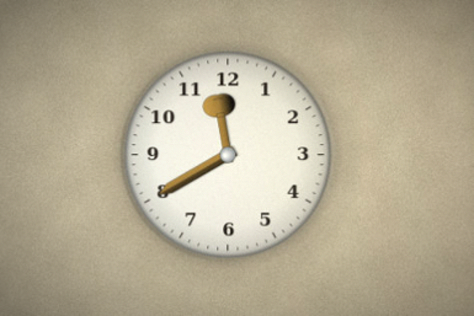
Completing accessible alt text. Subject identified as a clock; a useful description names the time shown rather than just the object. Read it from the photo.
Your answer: 11:40
